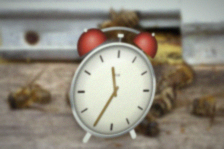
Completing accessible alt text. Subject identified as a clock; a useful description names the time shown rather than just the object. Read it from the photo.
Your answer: 11:35
